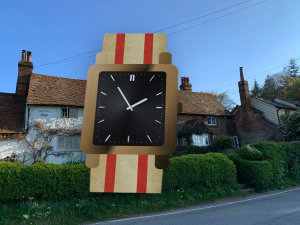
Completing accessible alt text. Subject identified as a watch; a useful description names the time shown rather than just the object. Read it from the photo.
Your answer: 1:55
